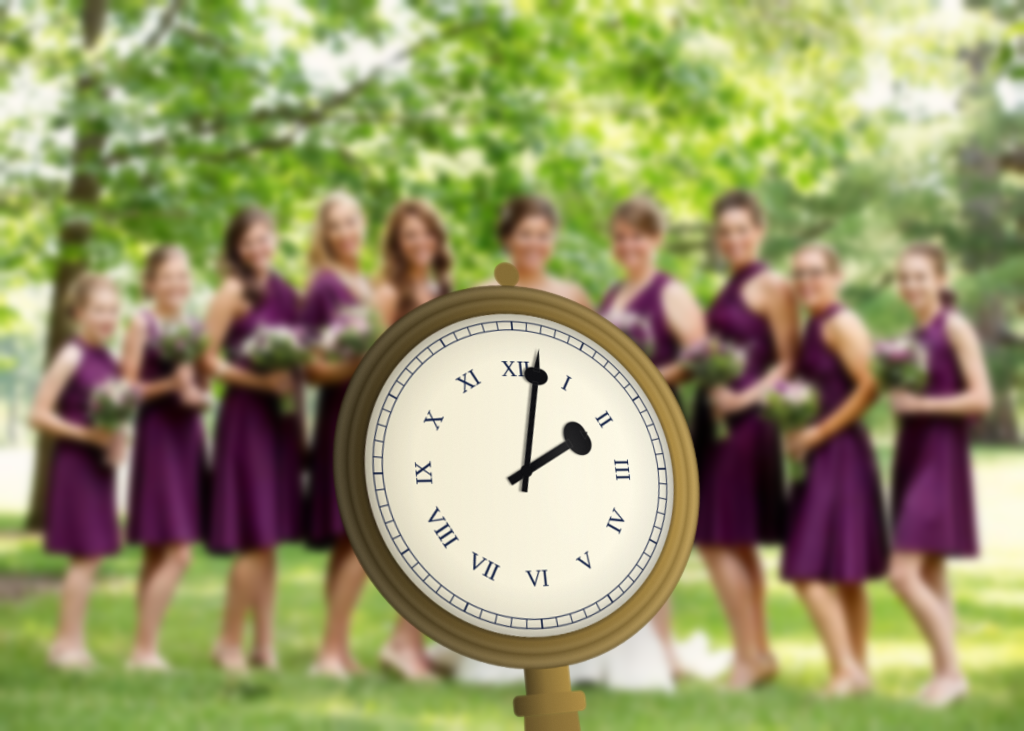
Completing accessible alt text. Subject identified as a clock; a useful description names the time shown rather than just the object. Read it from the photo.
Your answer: 2:02
